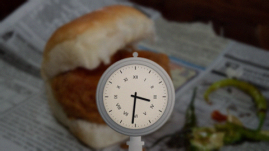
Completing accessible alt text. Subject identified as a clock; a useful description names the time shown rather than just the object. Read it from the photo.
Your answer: 3:31
